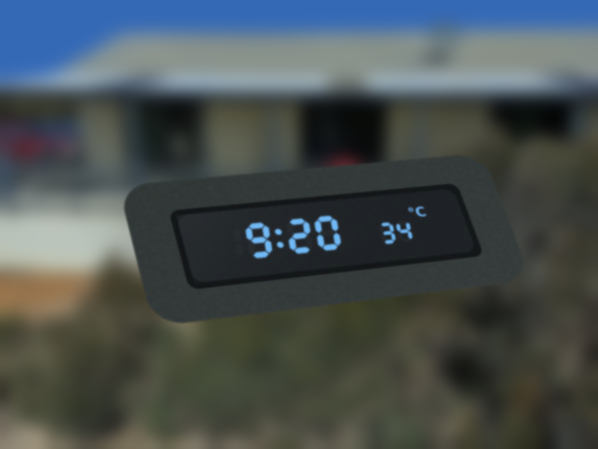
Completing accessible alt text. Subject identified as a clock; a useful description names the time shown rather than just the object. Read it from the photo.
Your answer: 9:20
